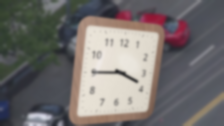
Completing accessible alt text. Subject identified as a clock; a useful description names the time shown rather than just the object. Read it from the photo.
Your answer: 3:45
